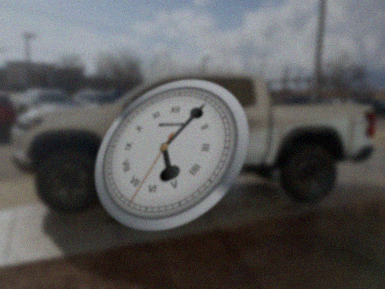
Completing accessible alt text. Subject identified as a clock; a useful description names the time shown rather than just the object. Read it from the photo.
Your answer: 5:05:33
